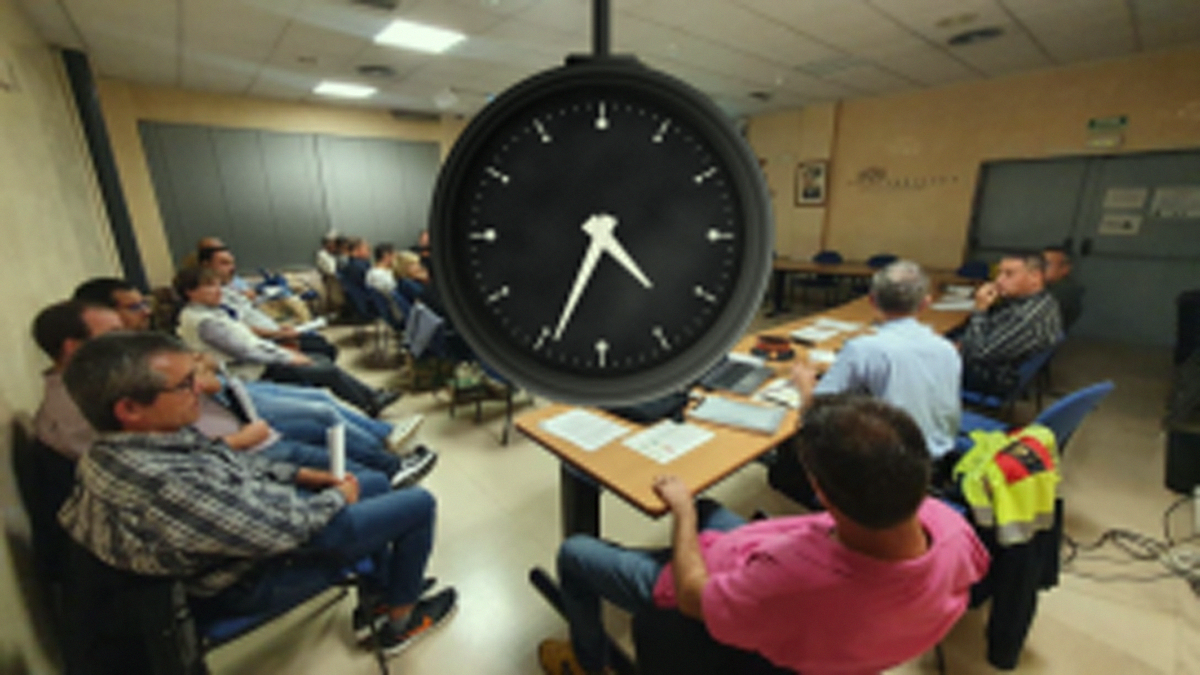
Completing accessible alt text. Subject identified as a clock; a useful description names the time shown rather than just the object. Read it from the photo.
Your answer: 4:34
